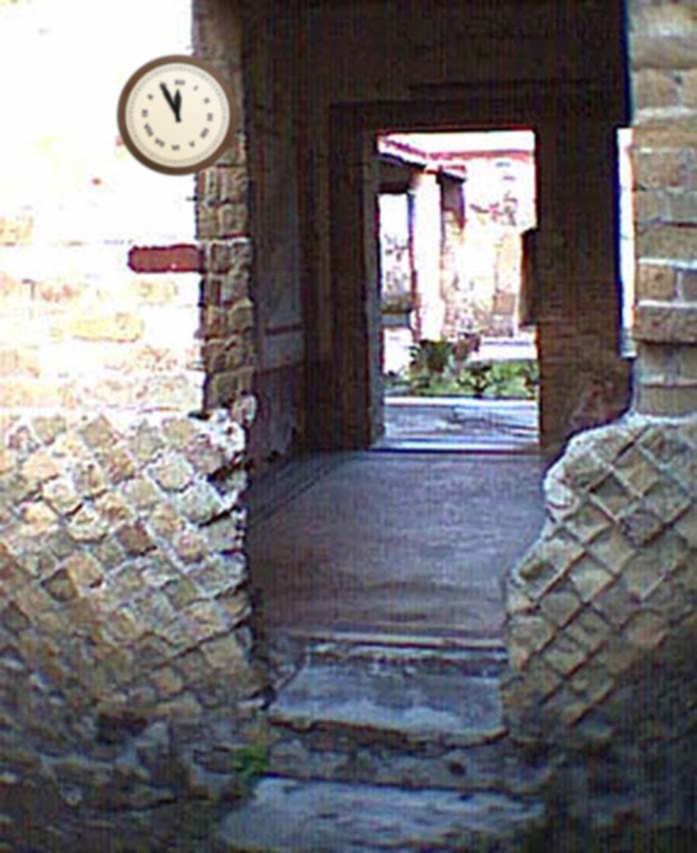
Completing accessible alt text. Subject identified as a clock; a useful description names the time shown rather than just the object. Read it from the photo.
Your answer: 11:55
